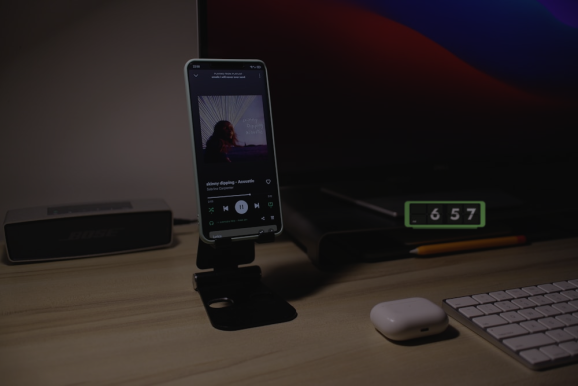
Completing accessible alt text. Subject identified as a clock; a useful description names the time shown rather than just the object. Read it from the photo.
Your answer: 6:57
